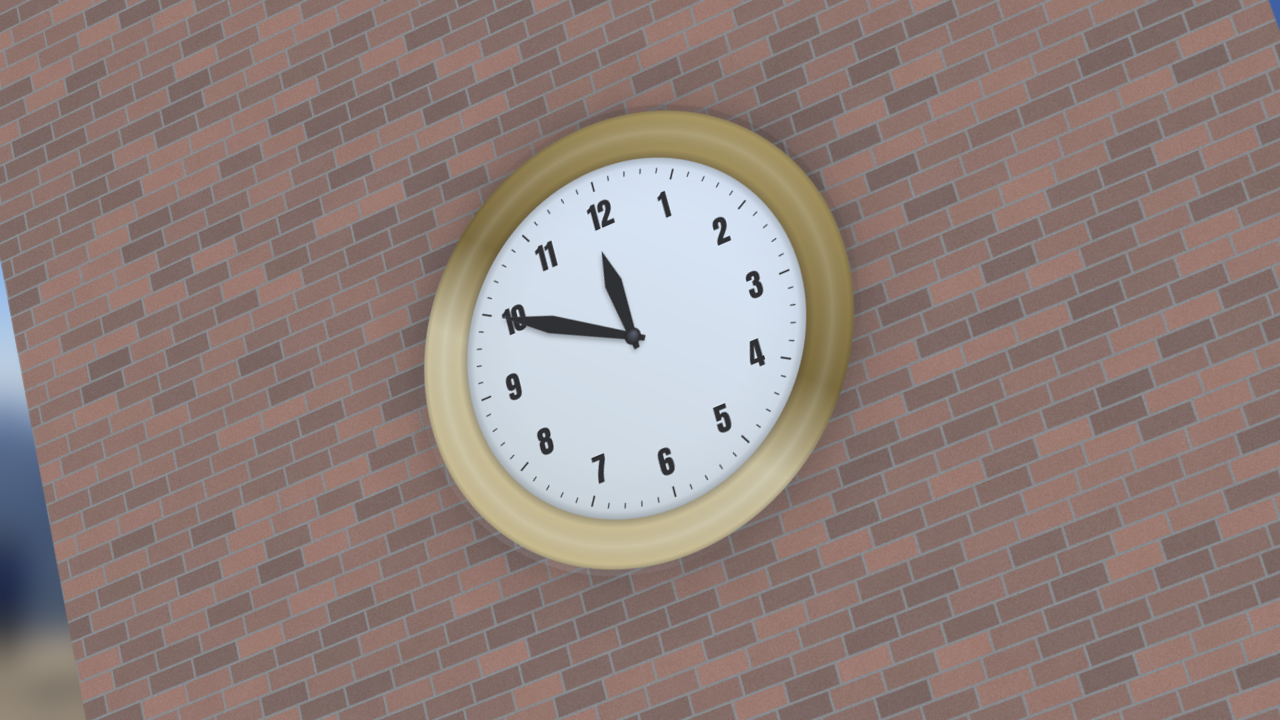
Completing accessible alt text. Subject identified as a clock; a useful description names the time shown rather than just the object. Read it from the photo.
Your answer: 11:50
